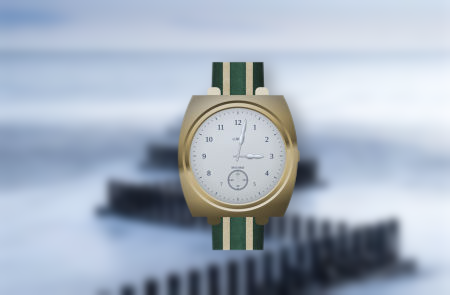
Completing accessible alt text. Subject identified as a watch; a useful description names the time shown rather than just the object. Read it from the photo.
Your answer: 3:02
